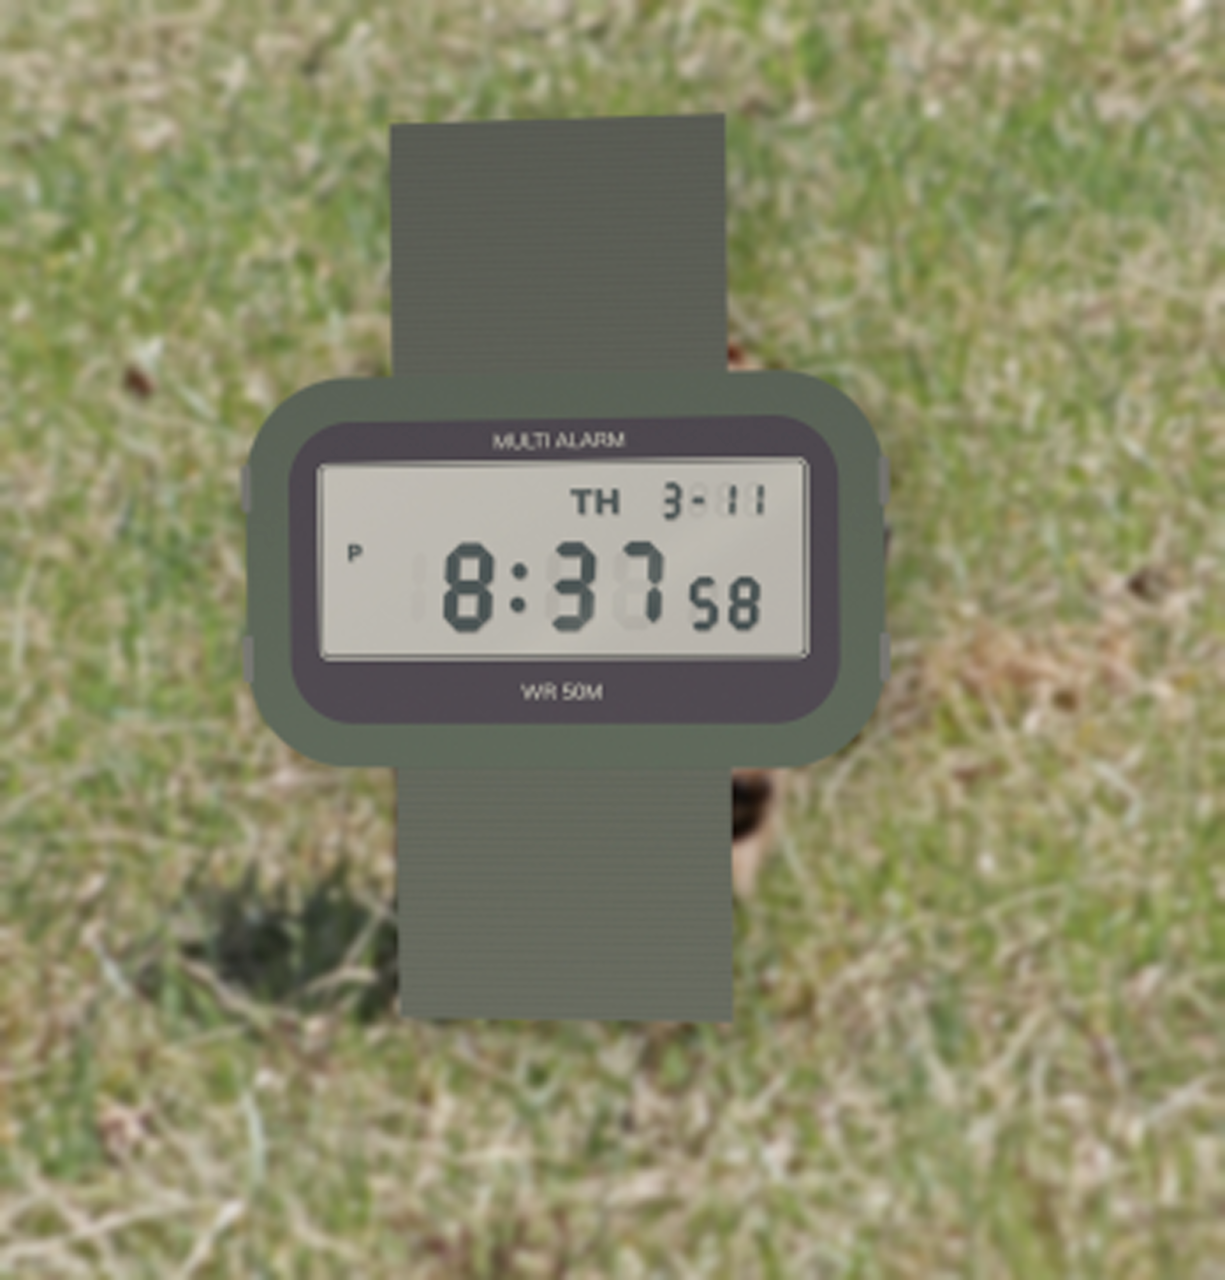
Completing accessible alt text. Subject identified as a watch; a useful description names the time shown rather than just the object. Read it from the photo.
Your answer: 8:37:58
